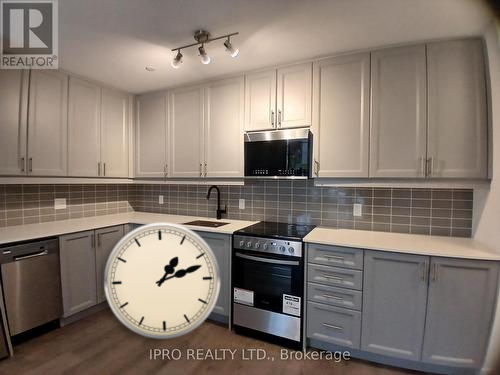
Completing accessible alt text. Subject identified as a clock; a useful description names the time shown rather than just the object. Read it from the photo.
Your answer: 1:12
